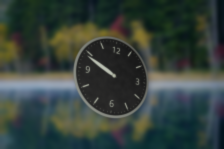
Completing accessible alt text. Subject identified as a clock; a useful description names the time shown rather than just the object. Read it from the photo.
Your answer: 9:49
